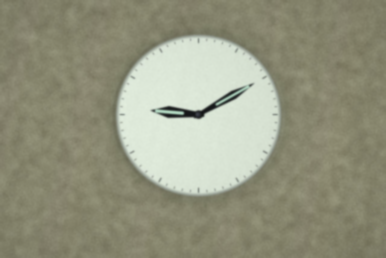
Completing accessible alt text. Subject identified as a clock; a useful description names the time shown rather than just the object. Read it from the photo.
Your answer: 9:10
